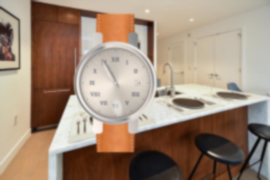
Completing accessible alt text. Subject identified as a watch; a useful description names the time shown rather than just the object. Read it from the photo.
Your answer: 10:55
